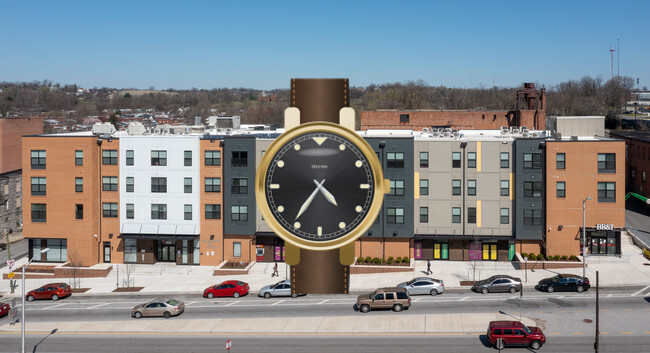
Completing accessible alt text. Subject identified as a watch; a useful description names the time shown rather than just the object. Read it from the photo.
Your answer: 4:36
